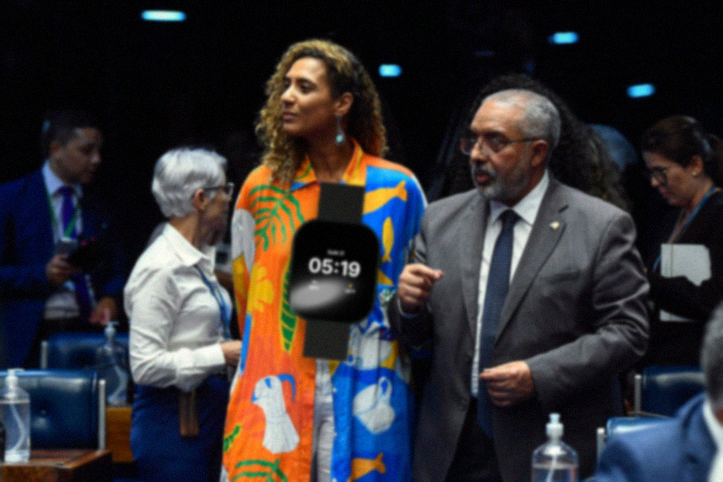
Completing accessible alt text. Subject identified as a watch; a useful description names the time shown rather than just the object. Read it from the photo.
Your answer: 5:19
